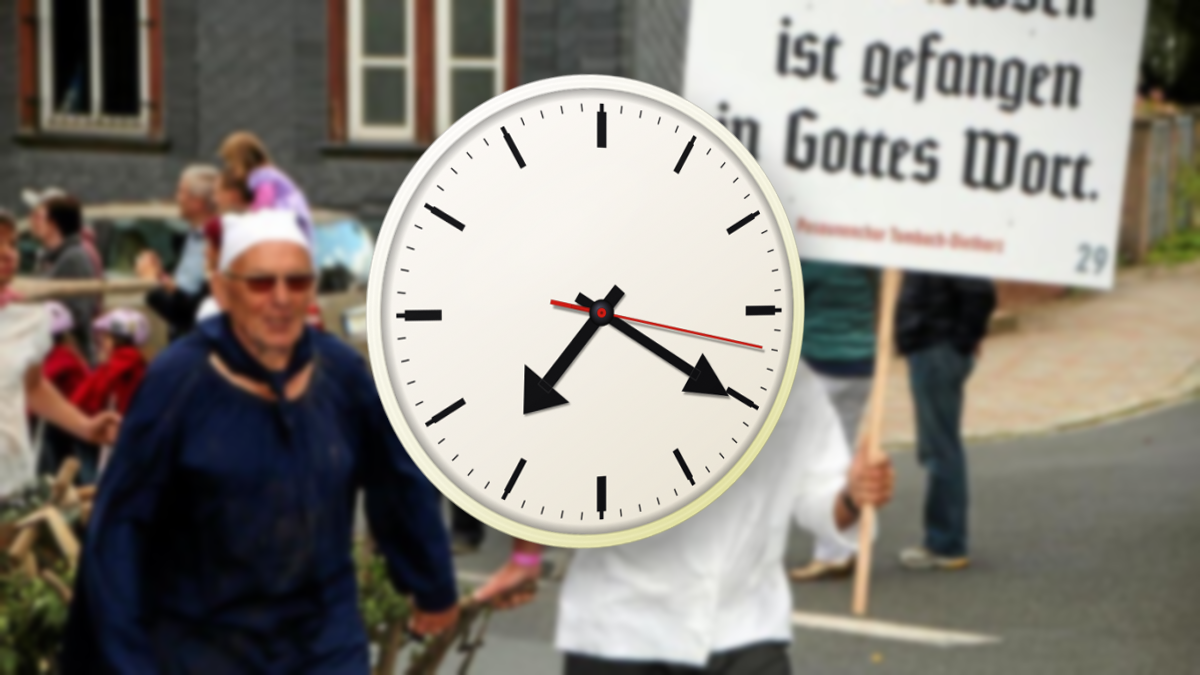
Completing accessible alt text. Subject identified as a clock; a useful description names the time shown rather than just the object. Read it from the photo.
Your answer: 7:20:17
